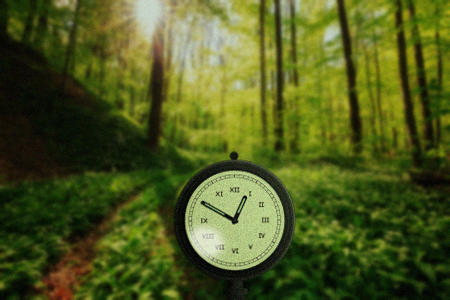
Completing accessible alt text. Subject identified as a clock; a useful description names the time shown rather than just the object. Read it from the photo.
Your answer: 12:50
